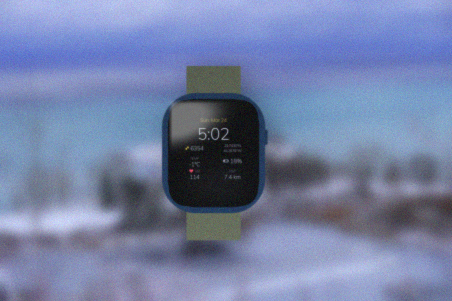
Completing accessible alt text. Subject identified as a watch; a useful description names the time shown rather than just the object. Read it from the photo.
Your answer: 5:02
